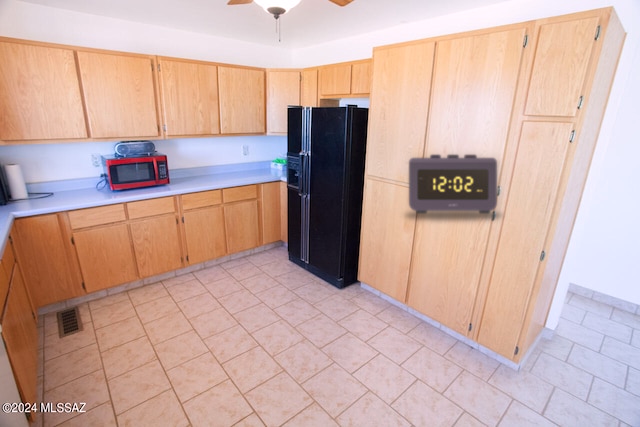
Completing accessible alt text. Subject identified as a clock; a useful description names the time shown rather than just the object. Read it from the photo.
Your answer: 12:02
